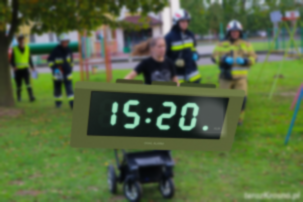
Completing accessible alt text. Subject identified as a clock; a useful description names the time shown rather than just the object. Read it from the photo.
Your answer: 15:20
